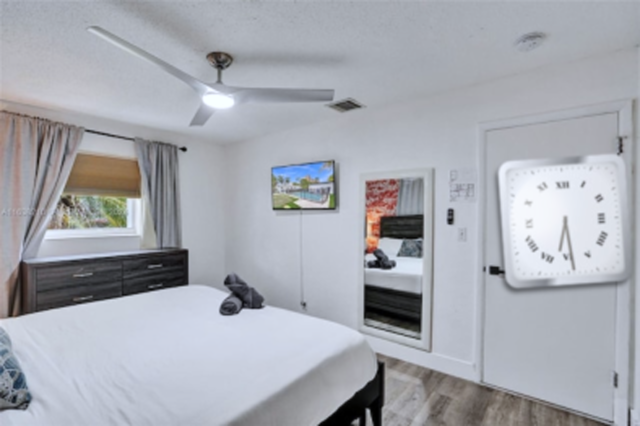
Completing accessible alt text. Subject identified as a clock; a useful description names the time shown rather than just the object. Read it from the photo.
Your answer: 6:29
